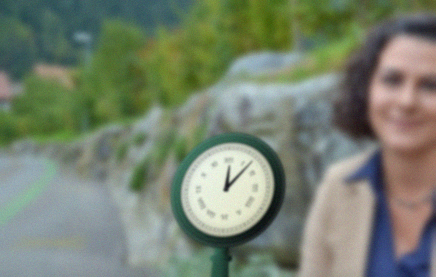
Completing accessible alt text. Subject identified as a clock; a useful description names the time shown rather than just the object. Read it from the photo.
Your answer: 12:07
